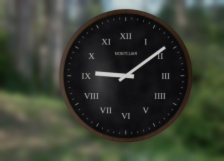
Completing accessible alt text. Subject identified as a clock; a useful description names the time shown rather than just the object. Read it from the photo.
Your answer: 9:09
